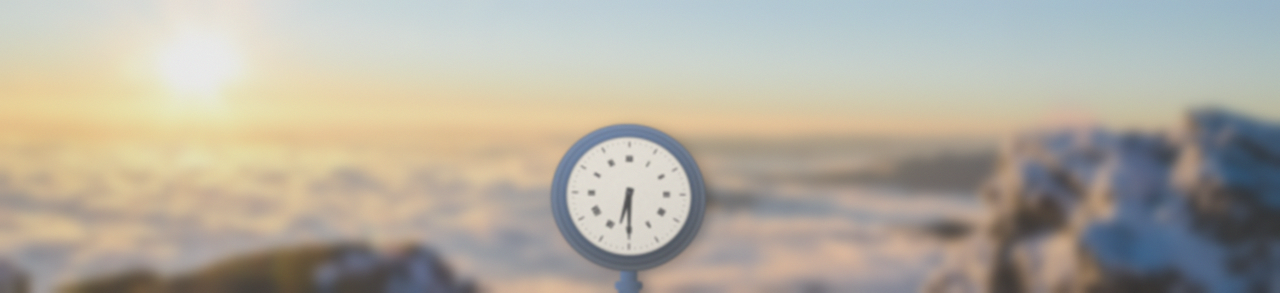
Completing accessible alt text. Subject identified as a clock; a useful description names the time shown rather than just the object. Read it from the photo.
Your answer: 6:30
